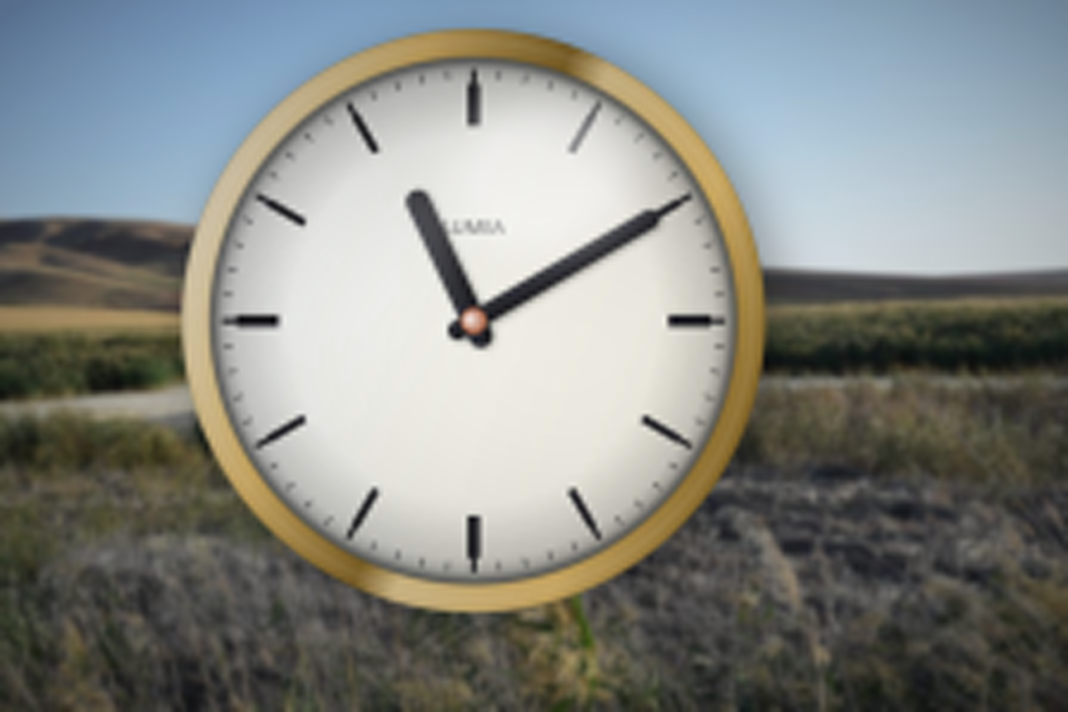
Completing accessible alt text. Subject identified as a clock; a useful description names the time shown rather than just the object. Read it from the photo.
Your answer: 11:10
